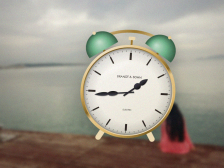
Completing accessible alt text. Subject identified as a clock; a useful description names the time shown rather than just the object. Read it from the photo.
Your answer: 1:44
